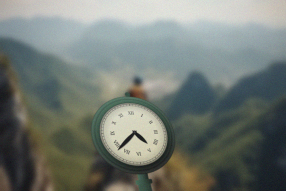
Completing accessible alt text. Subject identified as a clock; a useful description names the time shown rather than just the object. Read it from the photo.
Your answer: 4:38
